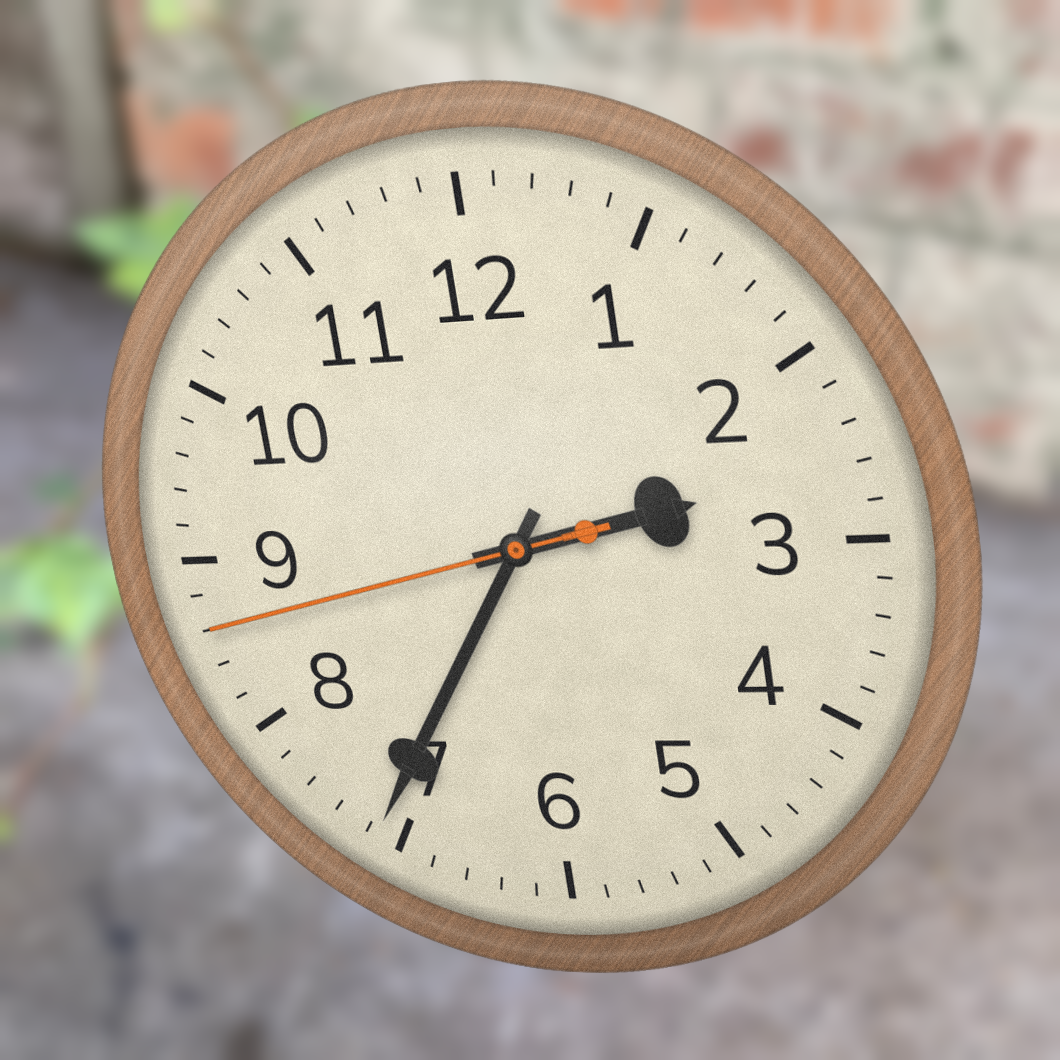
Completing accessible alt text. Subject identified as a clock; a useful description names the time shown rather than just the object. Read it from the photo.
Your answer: 2:35:43
